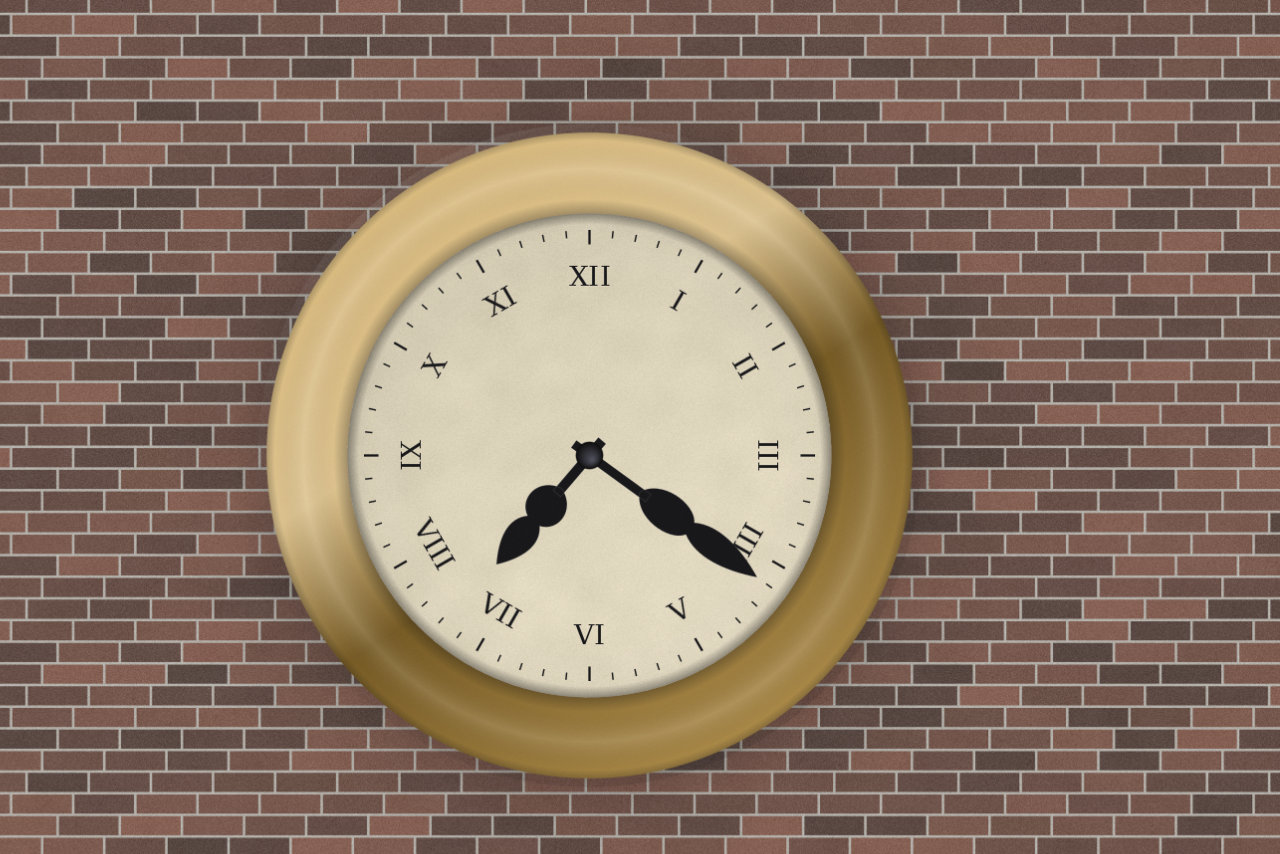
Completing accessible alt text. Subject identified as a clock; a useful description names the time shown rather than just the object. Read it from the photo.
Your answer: 7:21
